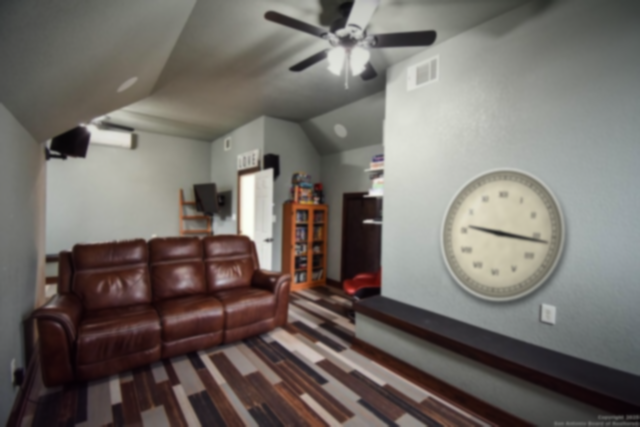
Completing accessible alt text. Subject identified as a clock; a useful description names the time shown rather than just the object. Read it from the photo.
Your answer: 9:16
